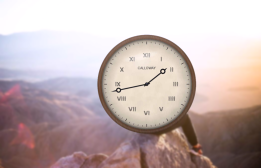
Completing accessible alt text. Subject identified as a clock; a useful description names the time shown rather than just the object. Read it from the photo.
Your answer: 1:43
